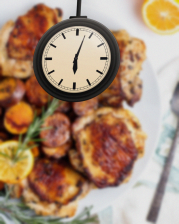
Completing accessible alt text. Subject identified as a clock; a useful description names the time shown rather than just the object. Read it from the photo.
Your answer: 6:03
